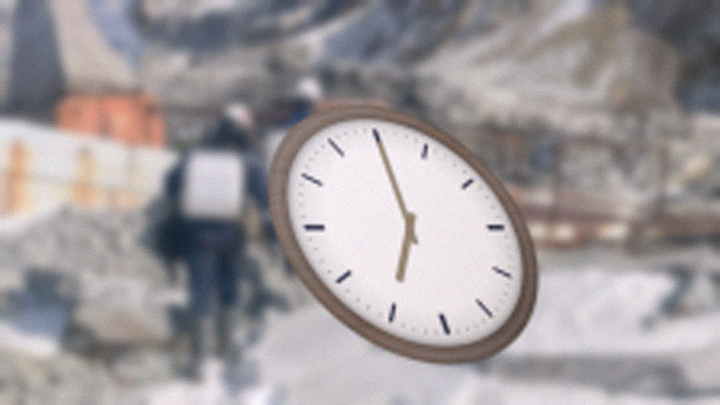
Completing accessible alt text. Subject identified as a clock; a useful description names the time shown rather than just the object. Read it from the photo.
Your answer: 7:00
